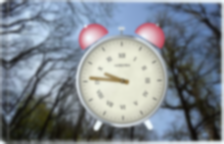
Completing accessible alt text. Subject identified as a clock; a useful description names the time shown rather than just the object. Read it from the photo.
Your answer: 9:46
